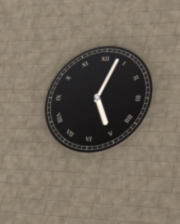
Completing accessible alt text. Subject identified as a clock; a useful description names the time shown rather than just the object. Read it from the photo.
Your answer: 5:03
